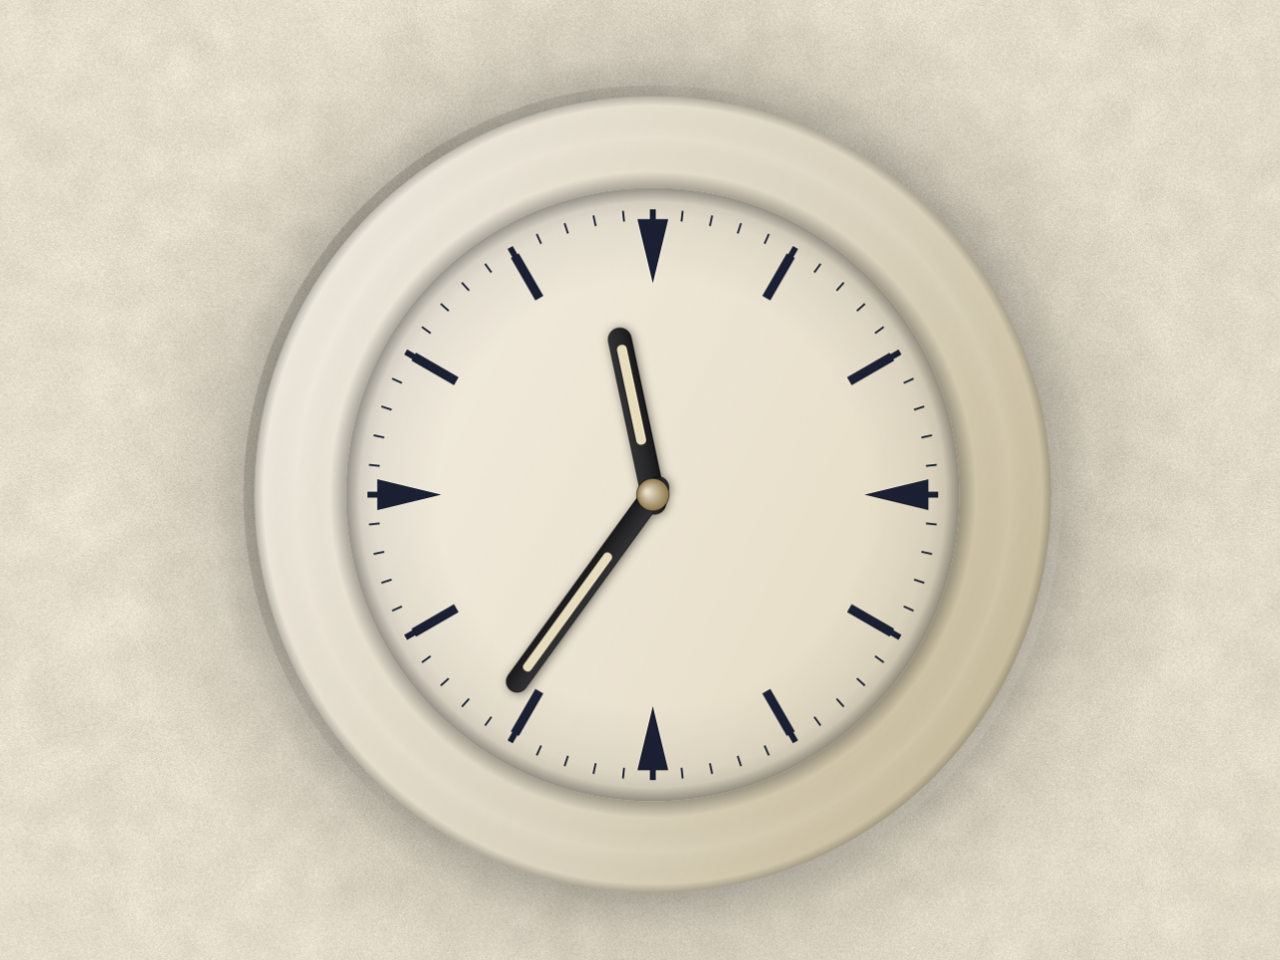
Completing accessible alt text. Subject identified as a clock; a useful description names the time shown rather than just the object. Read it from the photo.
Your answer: 11:36
